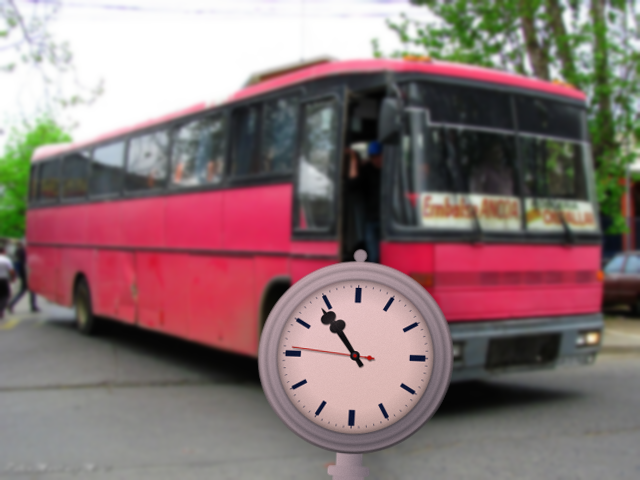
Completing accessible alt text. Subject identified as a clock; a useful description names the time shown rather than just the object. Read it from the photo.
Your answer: 10:53:46
